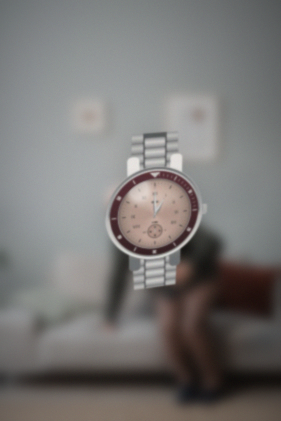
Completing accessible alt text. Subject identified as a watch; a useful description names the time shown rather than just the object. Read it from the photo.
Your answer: 1:00
